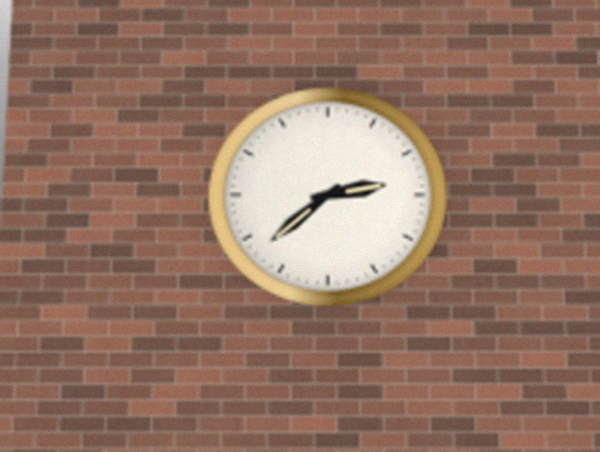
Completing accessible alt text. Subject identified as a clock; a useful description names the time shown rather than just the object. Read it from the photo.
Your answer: 2:38
